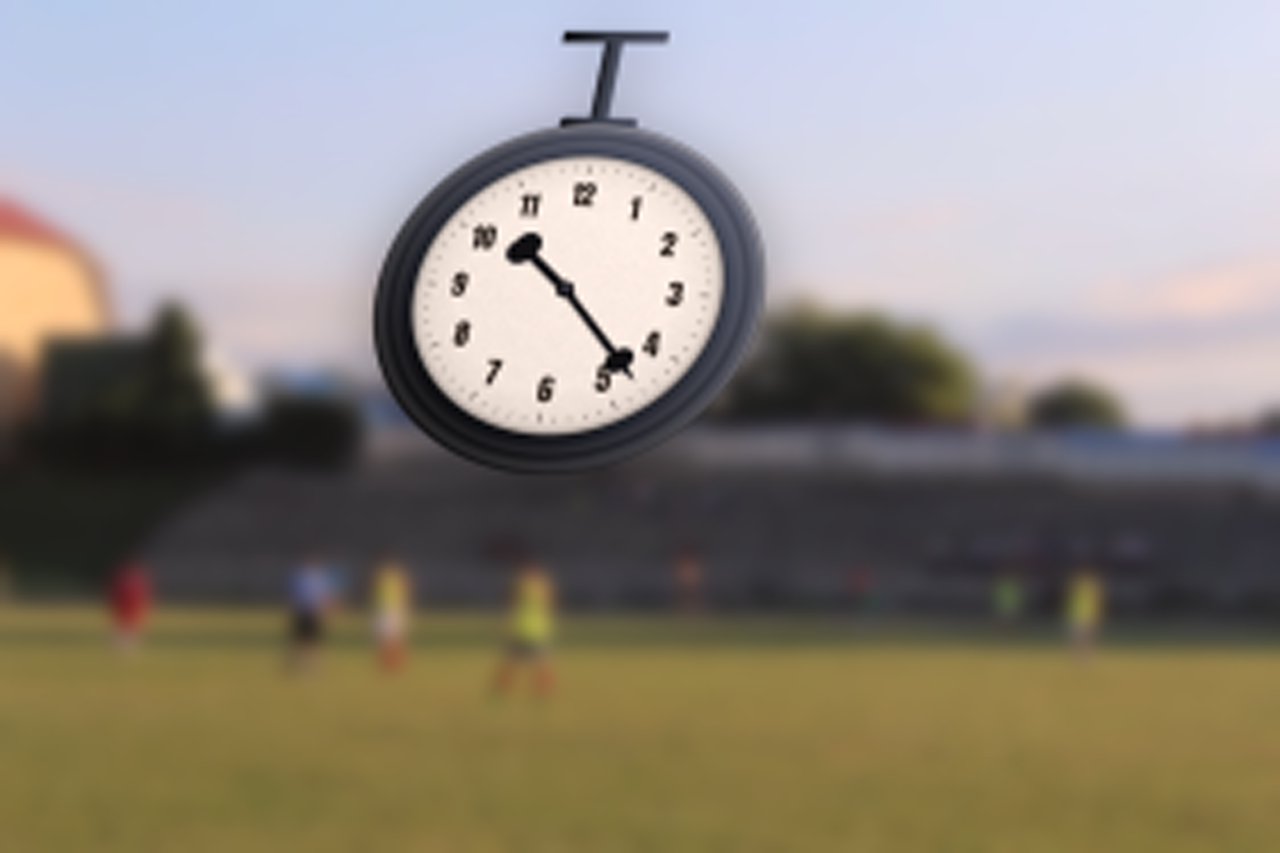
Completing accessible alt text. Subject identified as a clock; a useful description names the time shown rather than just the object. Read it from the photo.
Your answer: 10:23
